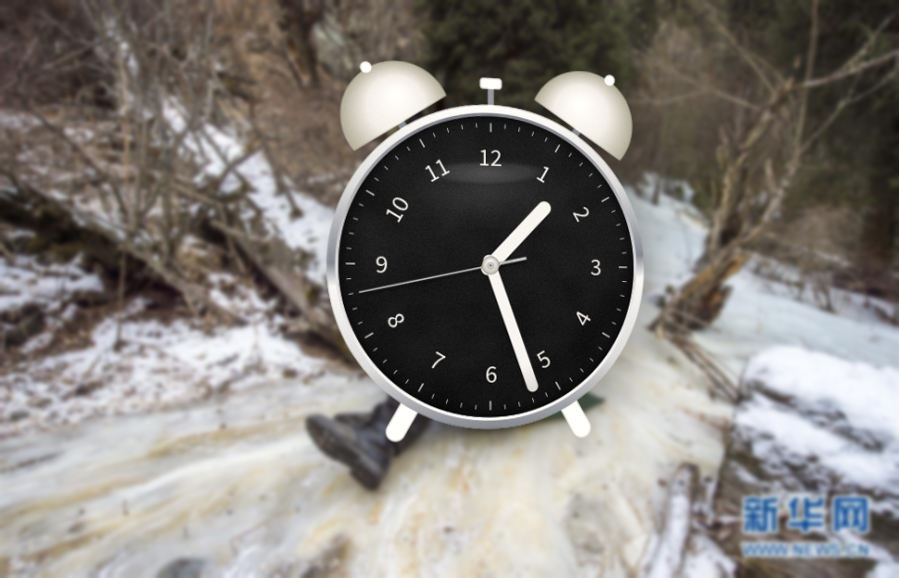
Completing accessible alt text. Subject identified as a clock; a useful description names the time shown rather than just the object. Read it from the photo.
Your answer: 1:26:43
